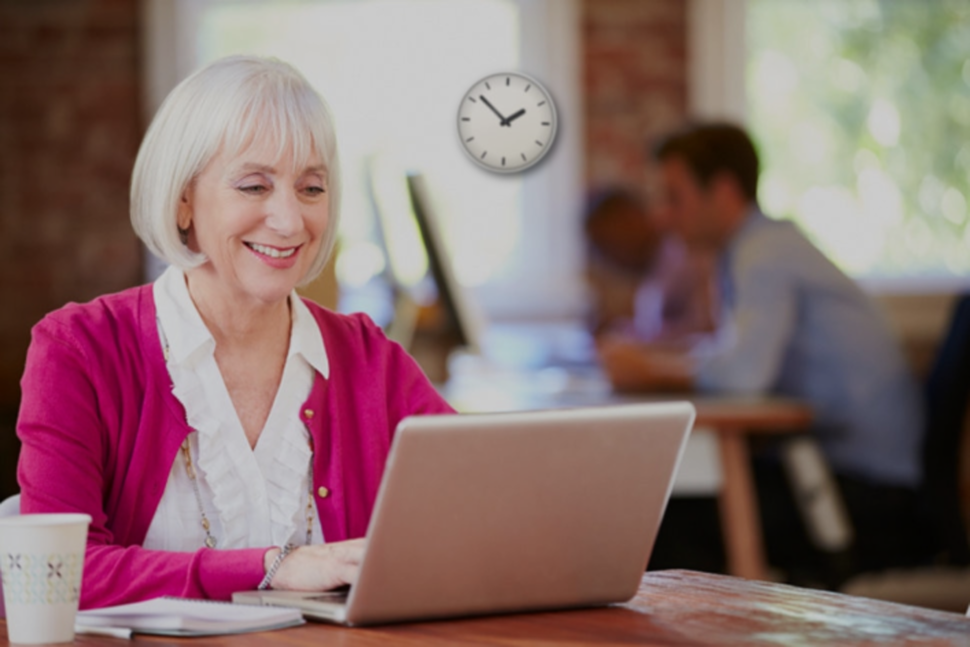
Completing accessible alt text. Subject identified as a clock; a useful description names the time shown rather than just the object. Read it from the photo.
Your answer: 1:52
